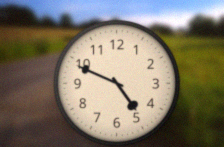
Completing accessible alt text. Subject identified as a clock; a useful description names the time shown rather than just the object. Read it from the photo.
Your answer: 4:49
